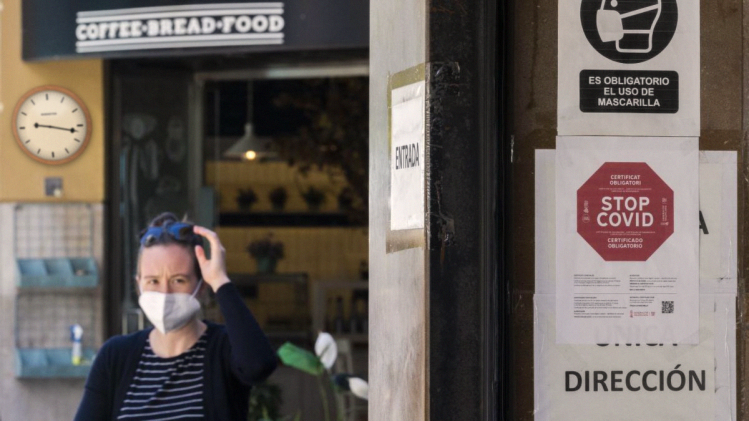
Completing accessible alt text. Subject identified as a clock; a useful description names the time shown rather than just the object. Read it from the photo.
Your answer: 9:17
